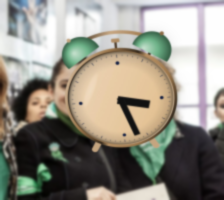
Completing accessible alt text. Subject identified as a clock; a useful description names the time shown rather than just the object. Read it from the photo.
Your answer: 3:27
